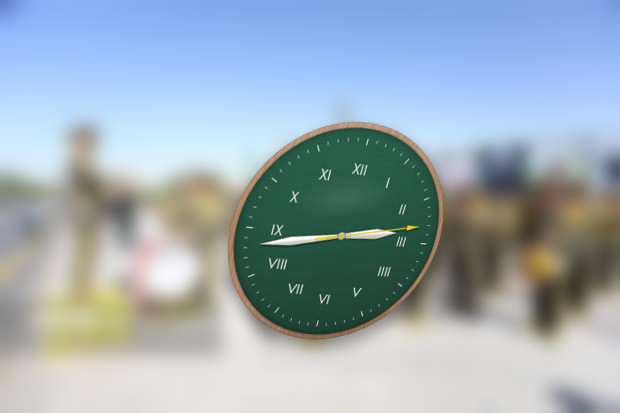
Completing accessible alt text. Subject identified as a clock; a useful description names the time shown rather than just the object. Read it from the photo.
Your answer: 2:43:13
